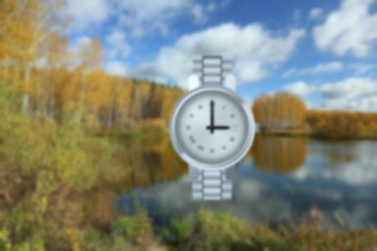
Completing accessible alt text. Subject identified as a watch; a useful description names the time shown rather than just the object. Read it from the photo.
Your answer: 3:00
